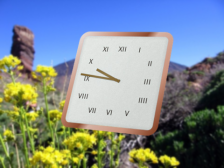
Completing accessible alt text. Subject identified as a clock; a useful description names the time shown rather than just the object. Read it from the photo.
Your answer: 9:46
